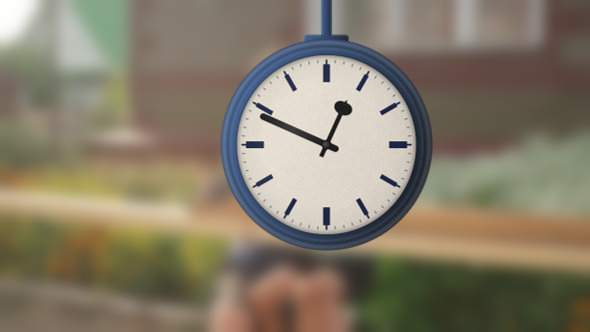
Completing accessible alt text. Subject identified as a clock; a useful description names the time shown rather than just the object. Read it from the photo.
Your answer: 12:49
